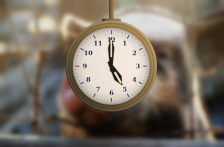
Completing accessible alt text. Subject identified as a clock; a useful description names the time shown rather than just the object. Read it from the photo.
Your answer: 5:00
